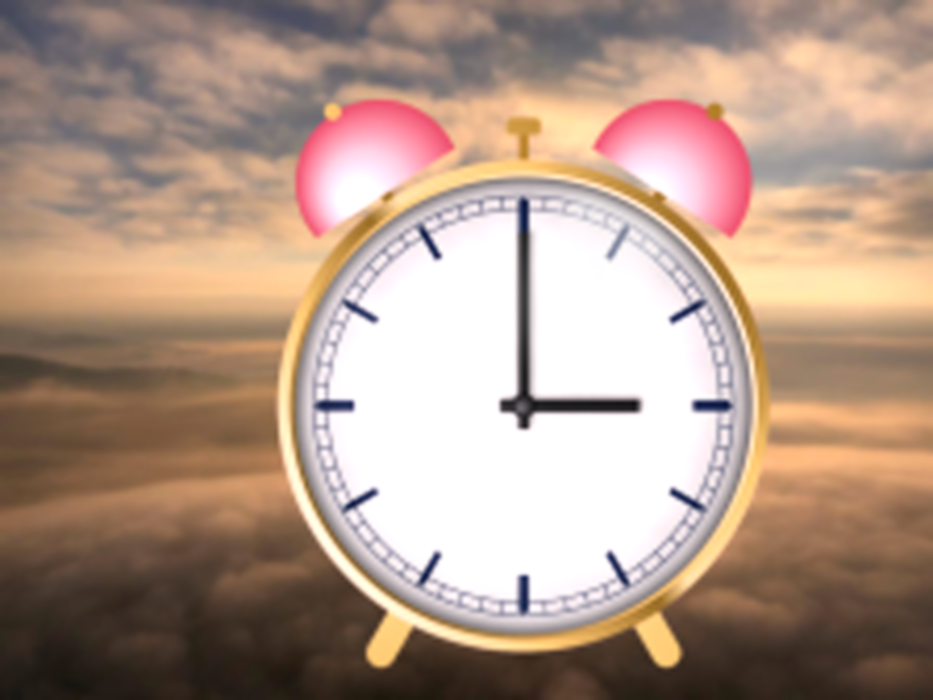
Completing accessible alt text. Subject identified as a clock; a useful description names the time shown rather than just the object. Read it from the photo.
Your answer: 3:00
